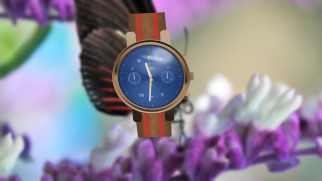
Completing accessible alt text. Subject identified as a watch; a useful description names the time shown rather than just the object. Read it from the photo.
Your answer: 11:31
